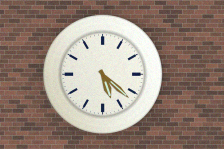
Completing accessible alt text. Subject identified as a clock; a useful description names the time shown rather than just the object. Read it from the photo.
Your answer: 5:22
